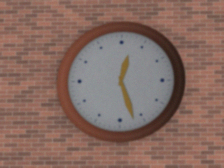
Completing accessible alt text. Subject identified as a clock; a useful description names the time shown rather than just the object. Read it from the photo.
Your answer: 12:27
